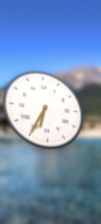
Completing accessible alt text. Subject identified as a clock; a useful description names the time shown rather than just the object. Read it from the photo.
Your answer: 6:35
